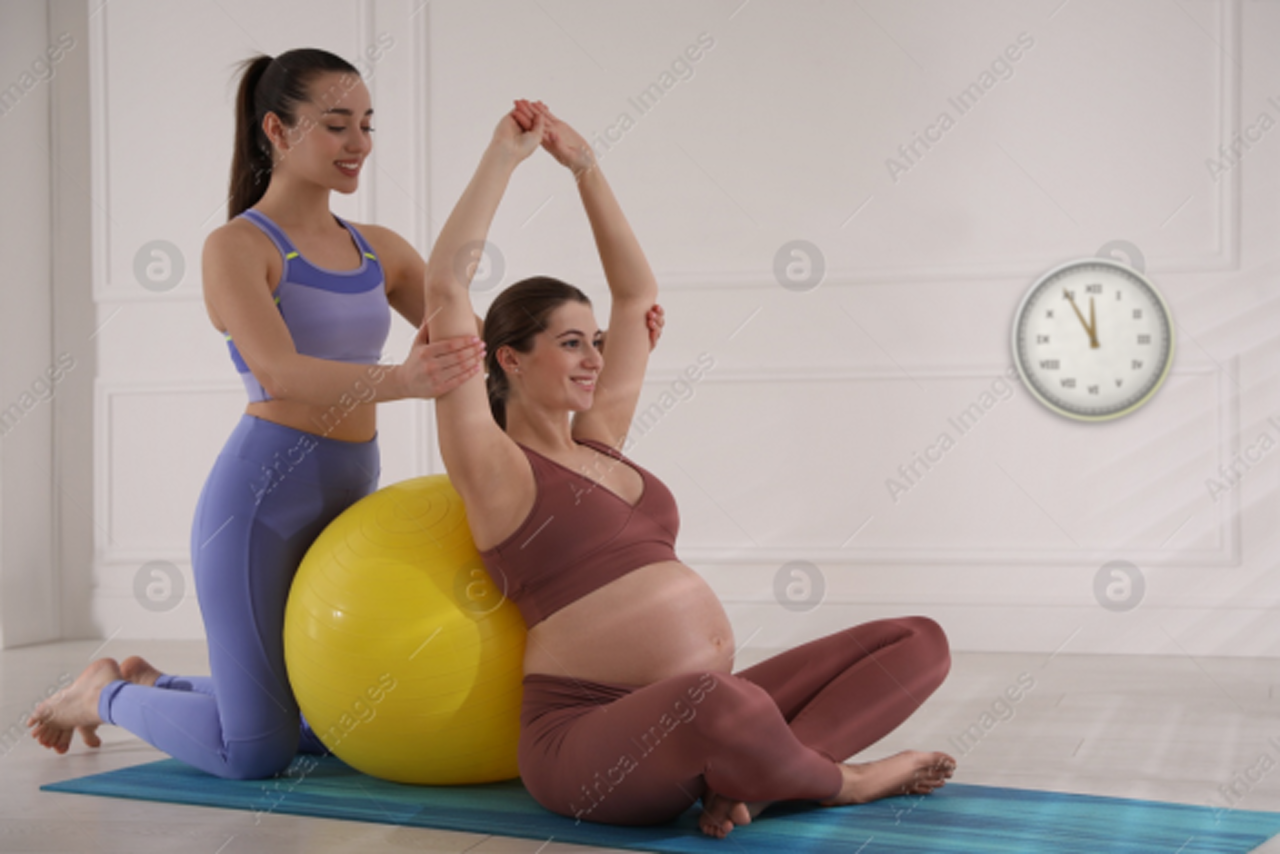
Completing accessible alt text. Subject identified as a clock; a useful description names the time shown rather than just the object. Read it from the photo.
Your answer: 11:55
